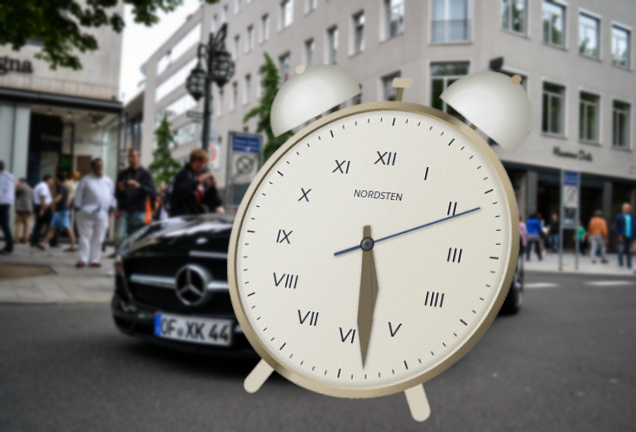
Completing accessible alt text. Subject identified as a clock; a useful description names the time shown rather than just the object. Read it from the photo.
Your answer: 5:28:11
